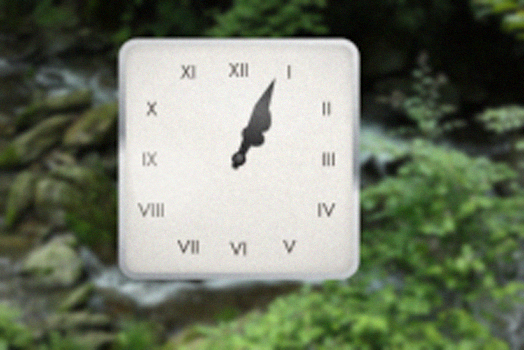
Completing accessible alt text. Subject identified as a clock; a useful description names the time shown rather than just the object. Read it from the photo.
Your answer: 1:04
